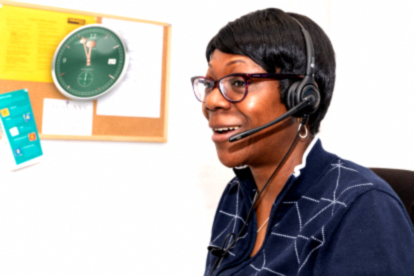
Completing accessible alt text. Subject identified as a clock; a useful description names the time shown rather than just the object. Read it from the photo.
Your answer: 11:56
